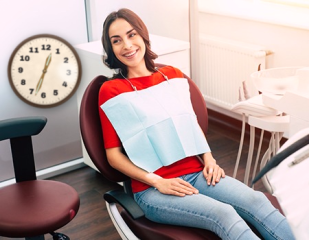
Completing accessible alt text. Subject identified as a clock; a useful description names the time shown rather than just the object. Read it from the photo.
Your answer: 12:33
